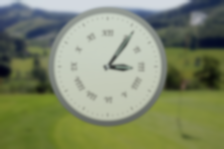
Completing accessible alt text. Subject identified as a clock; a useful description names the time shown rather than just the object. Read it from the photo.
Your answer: 3:06
